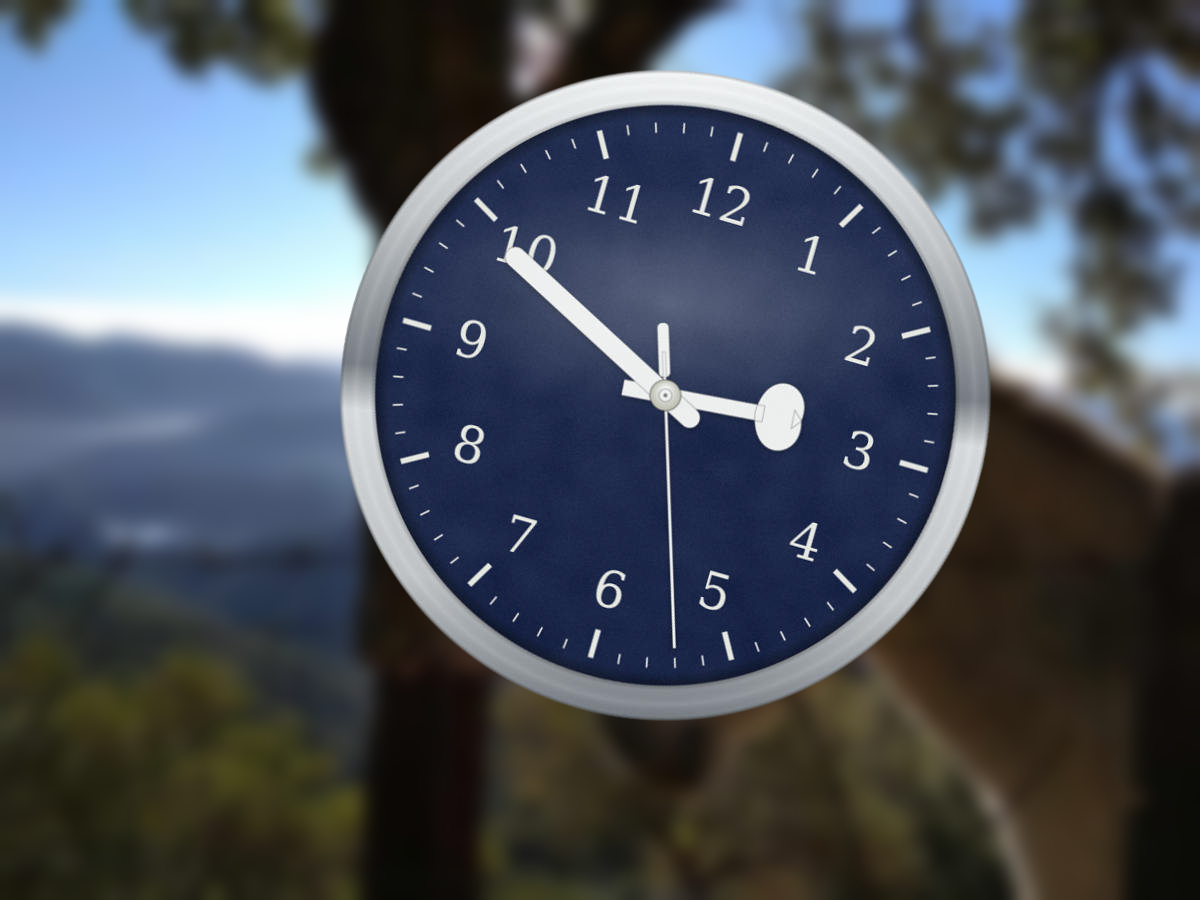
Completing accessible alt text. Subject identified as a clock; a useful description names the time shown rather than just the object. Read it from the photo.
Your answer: 2:49:27
